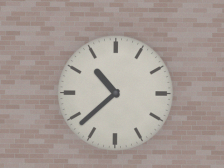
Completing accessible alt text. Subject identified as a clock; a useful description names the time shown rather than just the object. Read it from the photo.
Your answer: 10:38
